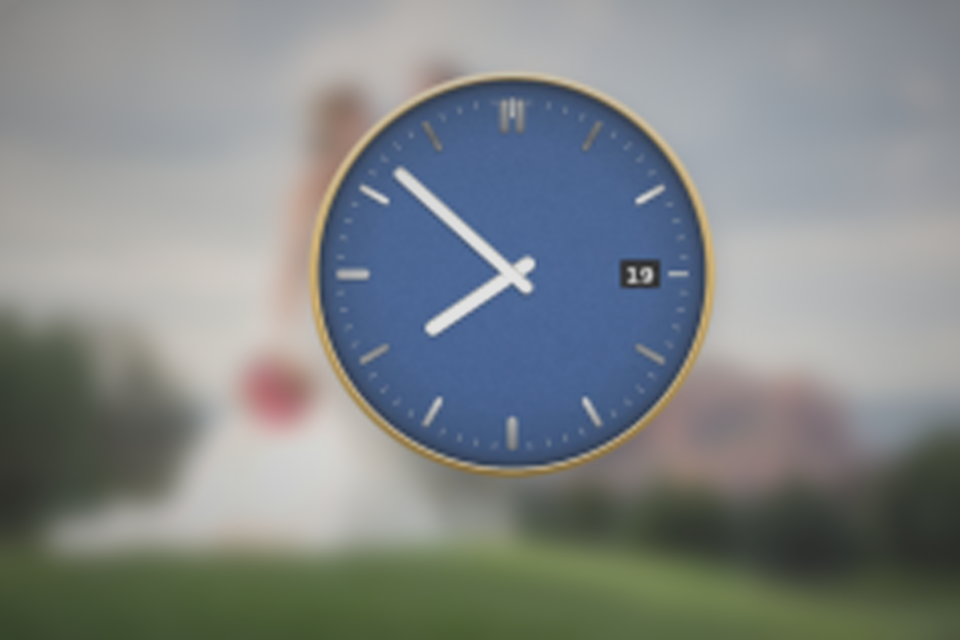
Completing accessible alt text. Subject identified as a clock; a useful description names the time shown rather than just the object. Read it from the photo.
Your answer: 7:52
